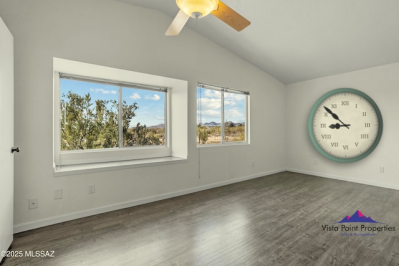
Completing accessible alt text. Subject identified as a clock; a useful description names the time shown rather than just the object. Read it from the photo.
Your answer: 8:52
